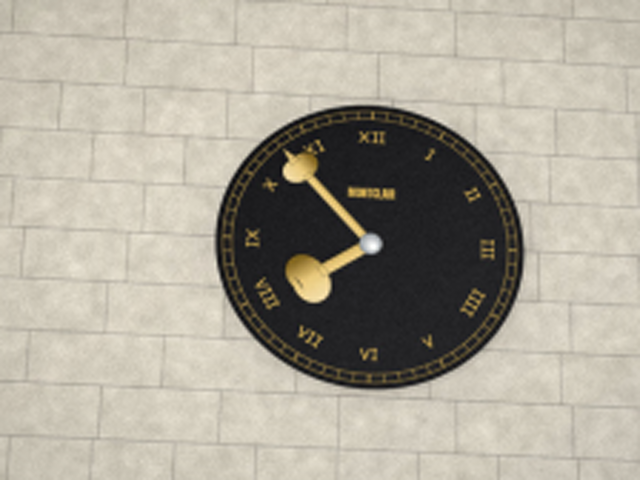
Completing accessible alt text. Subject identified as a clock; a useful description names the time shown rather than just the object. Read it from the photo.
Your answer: 7:53
